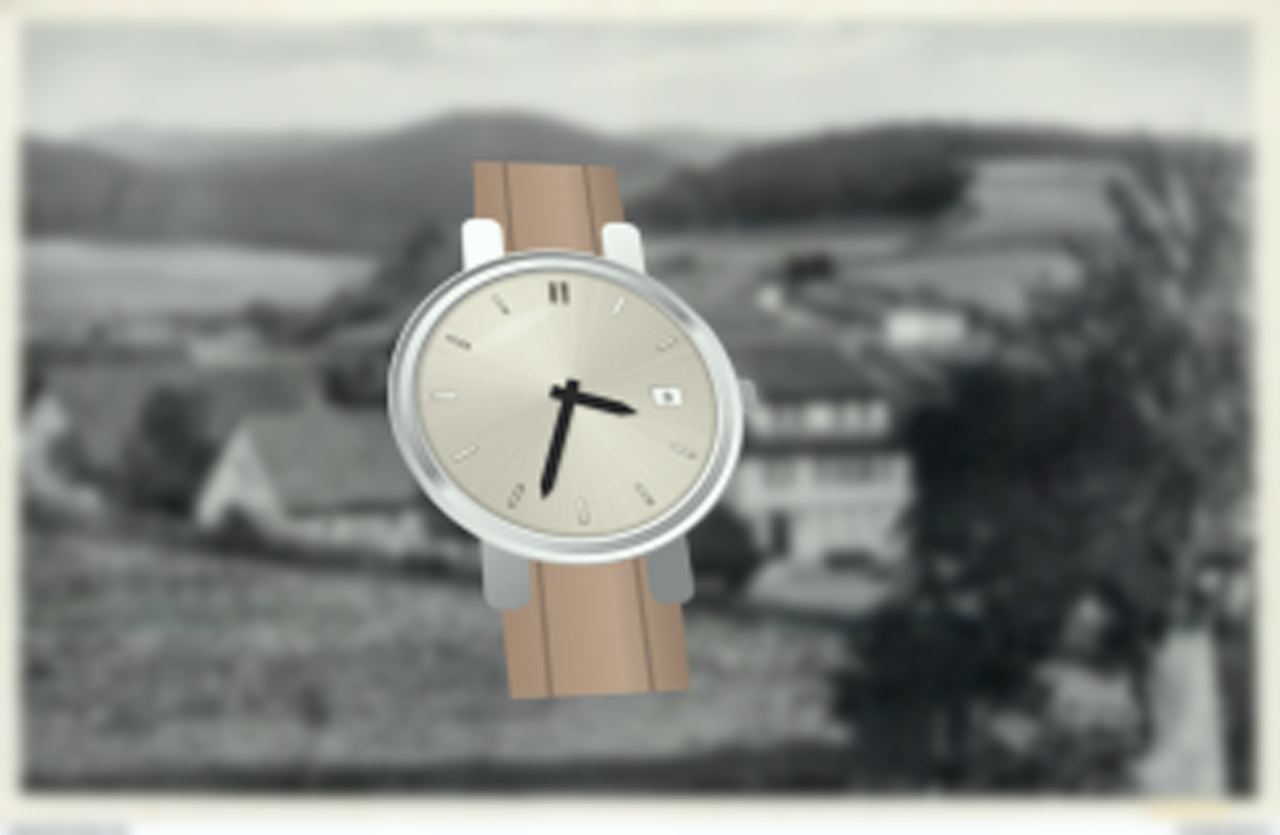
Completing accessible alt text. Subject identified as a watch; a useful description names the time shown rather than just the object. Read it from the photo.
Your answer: 3:33
